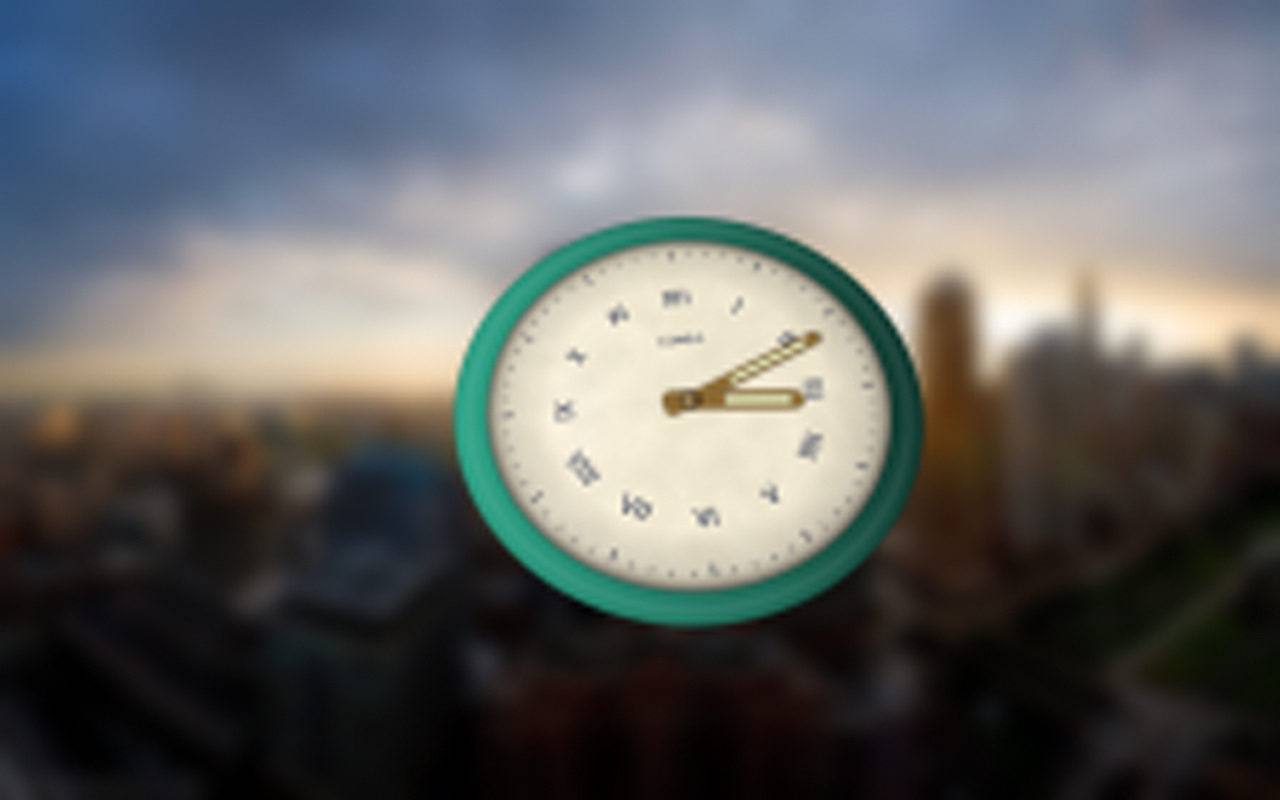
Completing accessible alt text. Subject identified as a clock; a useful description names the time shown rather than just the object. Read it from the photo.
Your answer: 3:11
